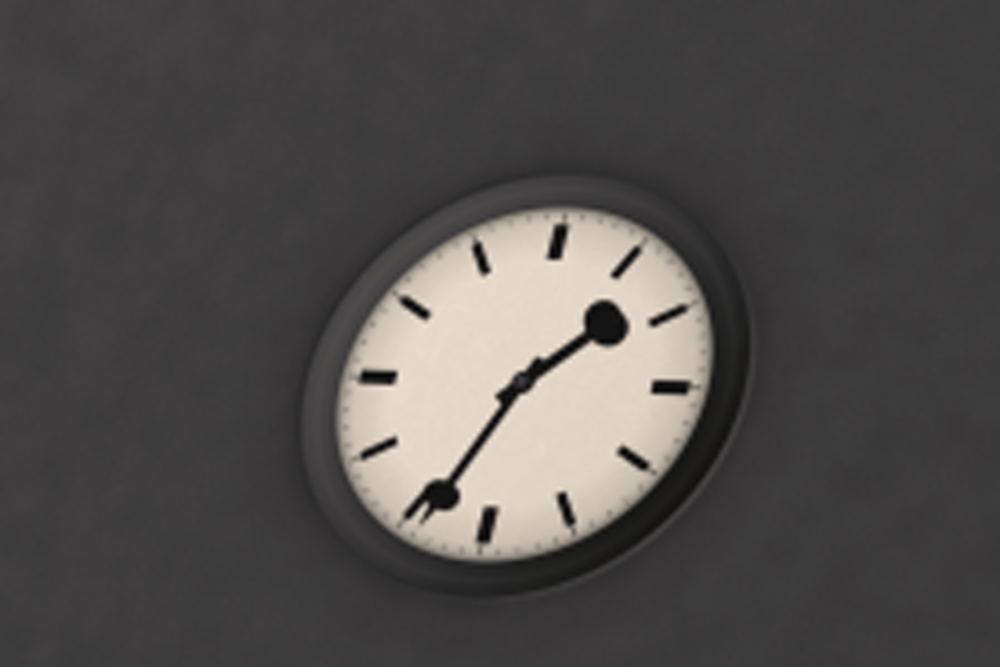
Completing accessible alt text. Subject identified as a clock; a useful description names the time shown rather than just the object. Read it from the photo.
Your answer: 1:34
